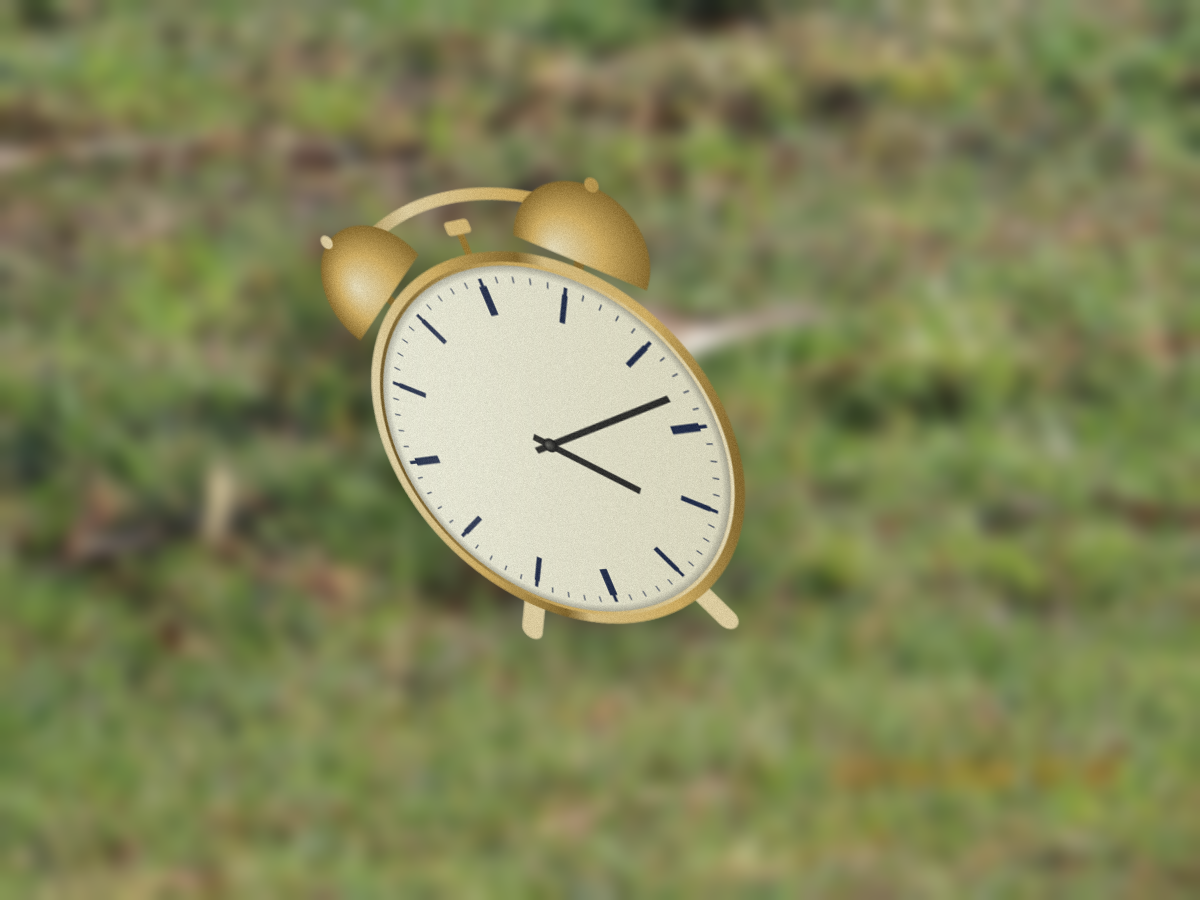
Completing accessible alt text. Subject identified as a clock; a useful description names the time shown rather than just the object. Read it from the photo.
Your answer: 4:13
